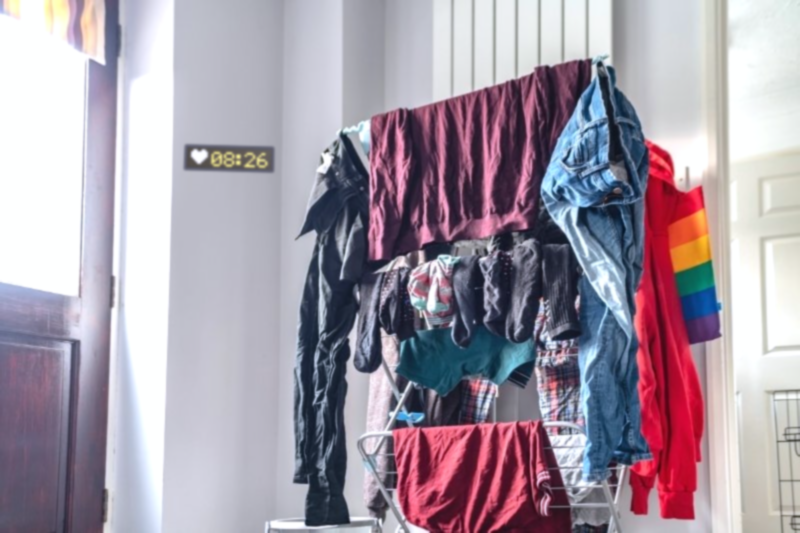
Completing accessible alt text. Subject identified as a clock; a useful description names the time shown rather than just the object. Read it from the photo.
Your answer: 8:26
